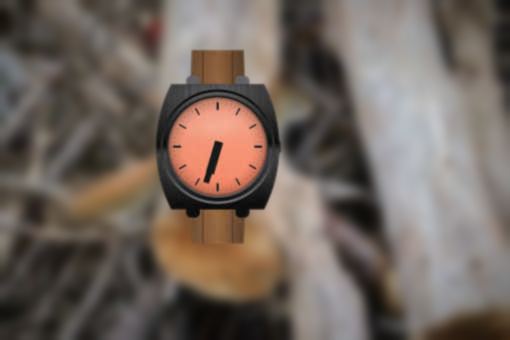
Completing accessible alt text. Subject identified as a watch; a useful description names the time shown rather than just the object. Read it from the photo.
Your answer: 6:33
